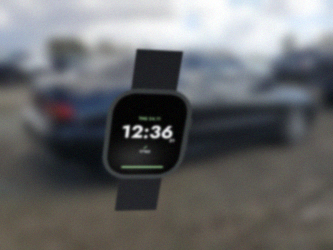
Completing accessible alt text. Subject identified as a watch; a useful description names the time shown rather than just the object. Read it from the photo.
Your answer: 12:36
